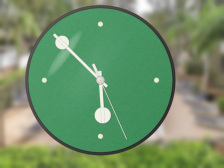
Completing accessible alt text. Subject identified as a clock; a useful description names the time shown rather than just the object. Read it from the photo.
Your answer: 5:52:26
